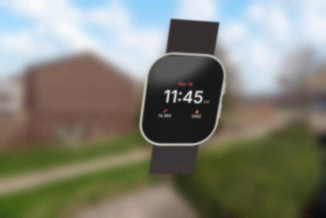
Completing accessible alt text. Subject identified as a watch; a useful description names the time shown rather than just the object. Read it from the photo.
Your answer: 11:45
